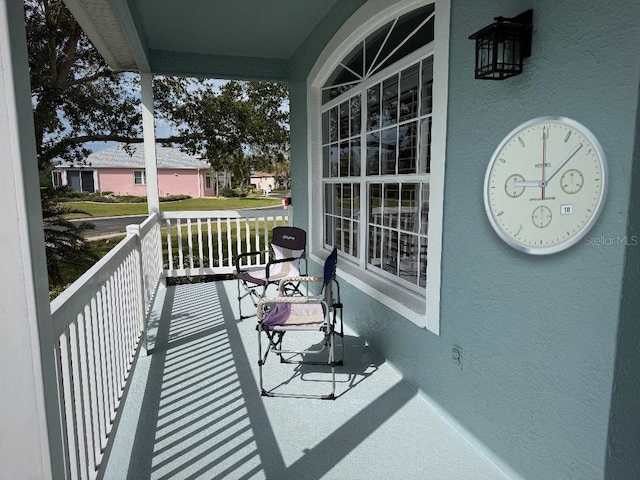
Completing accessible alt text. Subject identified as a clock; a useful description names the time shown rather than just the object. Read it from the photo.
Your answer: 9:08
